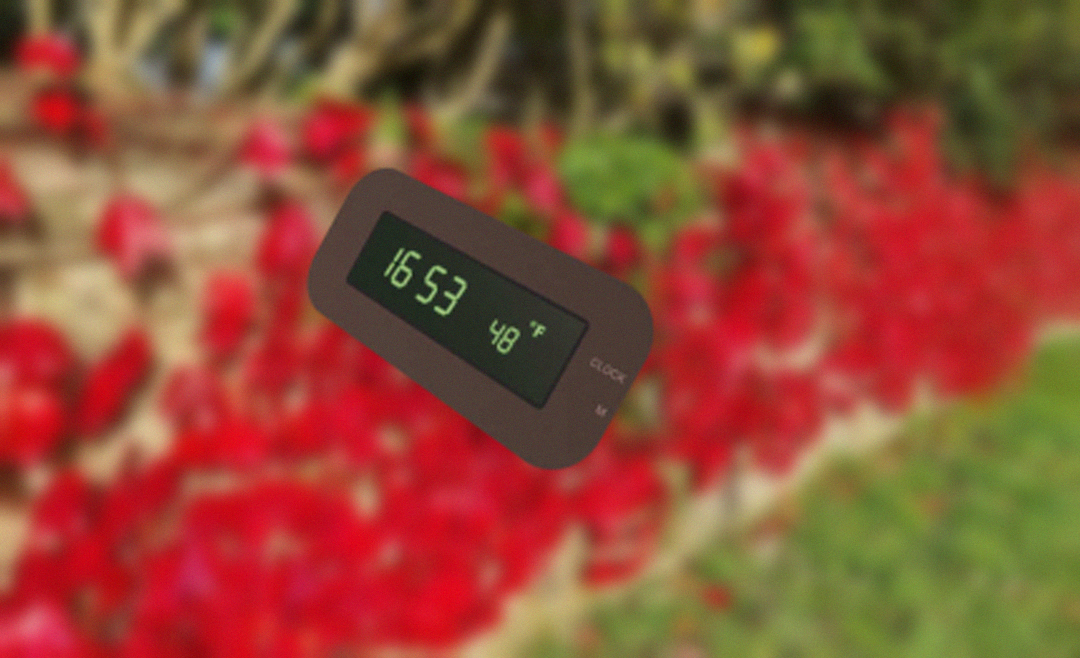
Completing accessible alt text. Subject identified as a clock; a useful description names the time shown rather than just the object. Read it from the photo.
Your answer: 16:53
